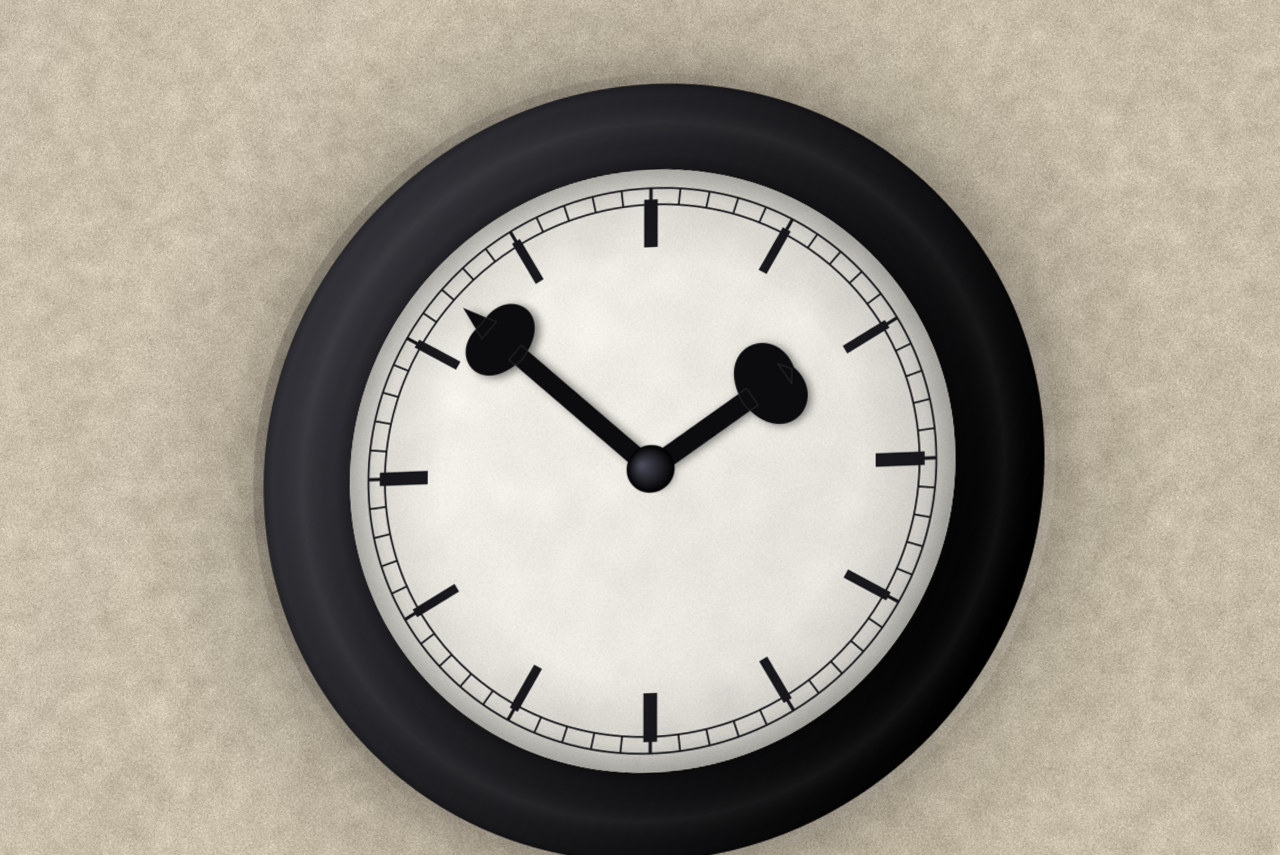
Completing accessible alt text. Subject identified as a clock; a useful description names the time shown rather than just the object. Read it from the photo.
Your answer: 1:52
